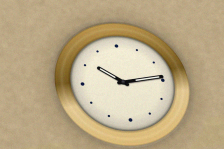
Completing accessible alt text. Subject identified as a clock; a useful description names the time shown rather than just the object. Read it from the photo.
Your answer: 10:14
